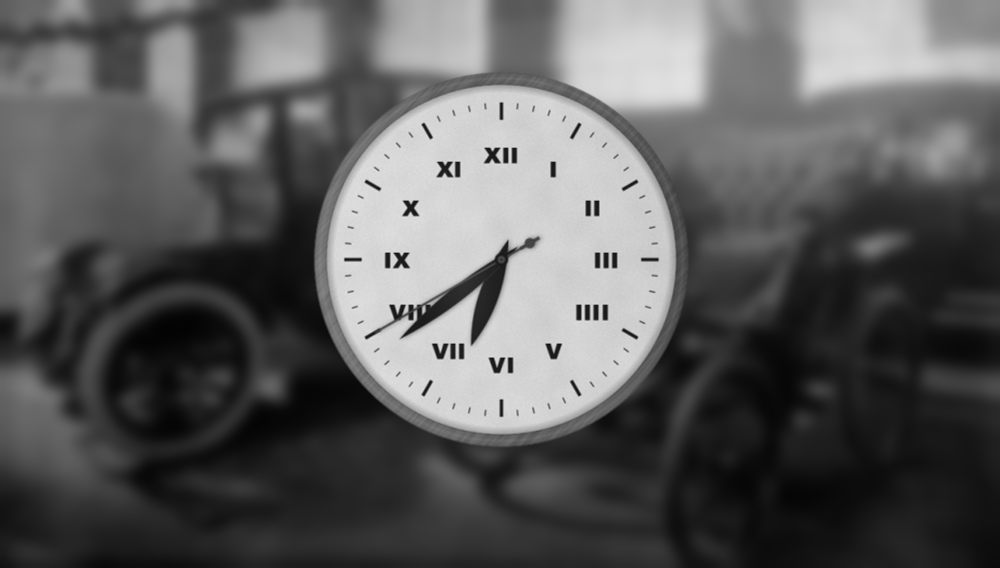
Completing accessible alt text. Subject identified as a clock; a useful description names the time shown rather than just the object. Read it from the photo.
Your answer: 6:38:40
